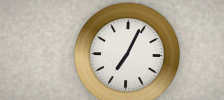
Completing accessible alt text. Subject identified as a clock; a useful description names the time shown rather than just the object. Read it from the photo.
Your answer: 7:04
